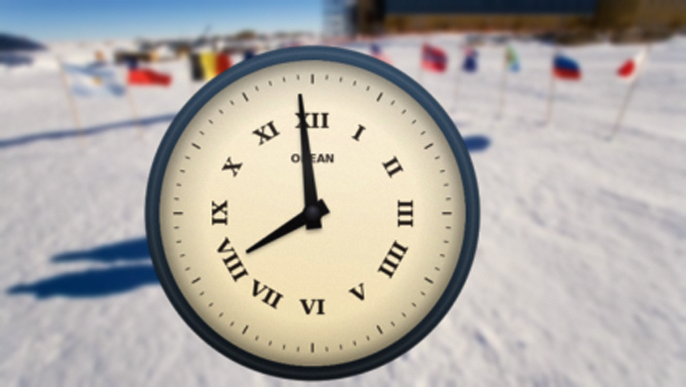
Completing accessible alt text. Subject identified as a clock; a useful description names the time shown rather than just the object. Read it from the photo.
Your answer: 7:59
